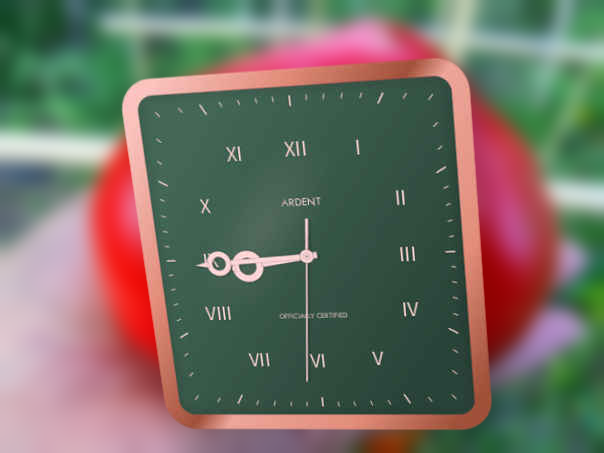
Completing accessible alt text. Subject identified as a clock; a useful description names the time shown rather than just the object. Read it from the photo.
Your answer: 8:44:31
